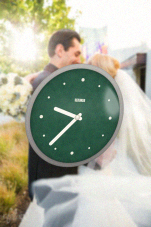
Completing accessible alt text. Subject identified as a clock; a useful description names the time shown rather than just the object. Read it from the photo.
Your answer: 9:37
